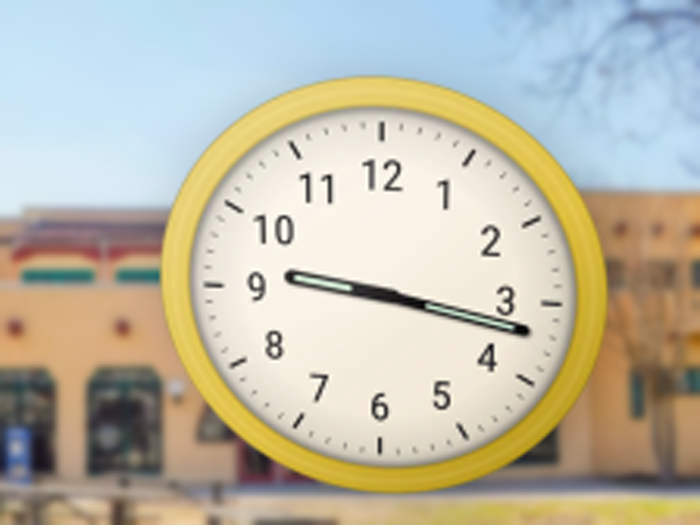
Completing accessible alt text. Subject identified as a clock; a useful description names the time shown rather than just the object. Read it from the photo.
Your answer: 9:17
